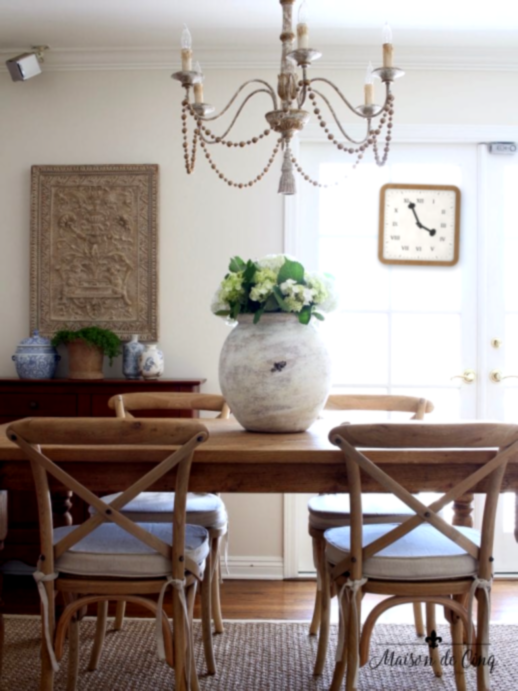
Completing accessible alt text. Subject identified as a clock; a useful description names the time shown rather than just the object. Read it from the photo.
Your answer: 3:56
